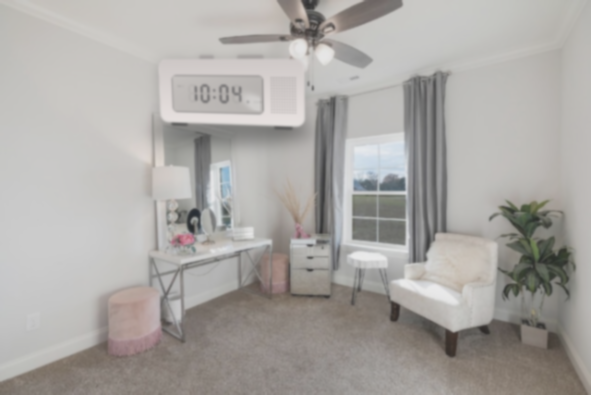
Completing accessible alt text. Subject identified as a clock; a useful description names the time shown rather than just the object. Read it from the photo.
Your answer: 10:04
